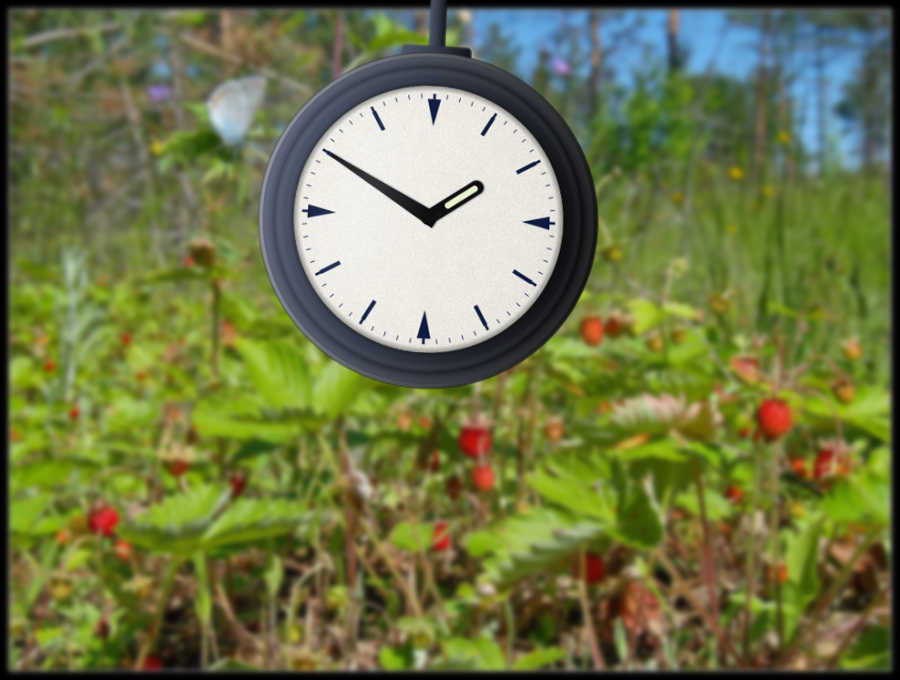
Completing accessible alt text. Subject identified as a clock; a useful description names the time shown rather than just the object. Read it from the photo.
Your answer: 1:50
